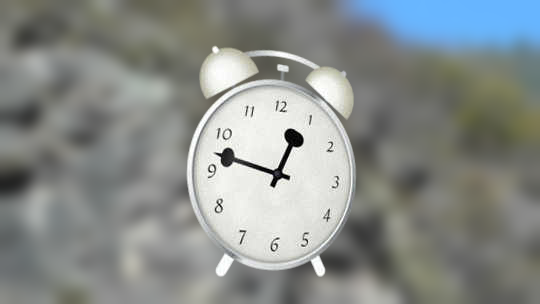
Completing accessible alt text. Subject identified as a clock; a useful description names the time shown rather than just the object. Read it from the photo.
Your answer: 12:47
